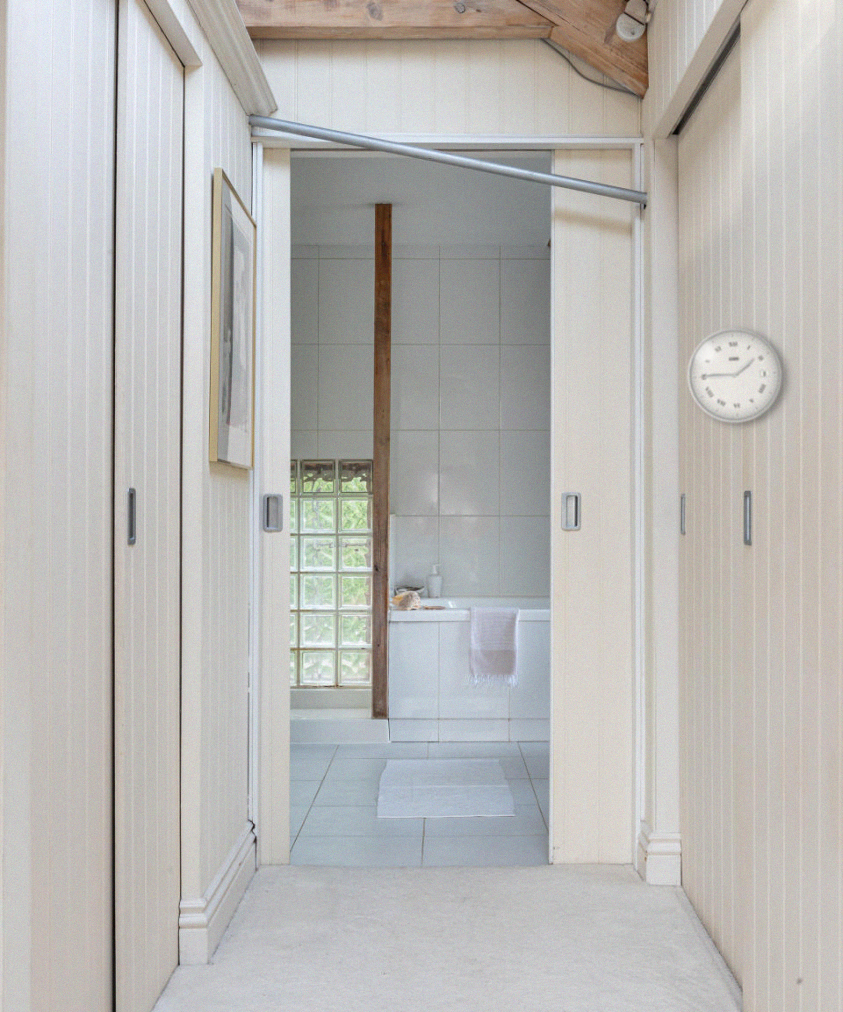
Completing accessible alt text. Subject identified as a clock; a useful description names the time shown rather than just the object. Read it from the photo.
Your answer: 1:45
